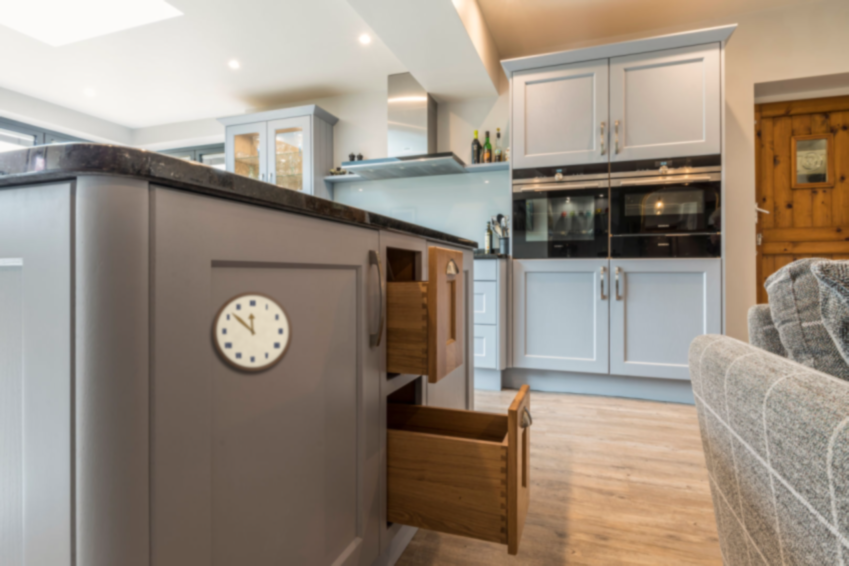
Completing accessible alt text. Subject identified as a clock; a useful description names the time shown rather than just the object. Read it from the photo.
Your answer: 11:52
